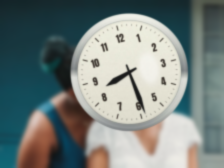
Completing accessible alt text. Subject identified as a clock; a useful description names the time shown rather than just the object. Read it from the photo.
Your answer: 8:29
